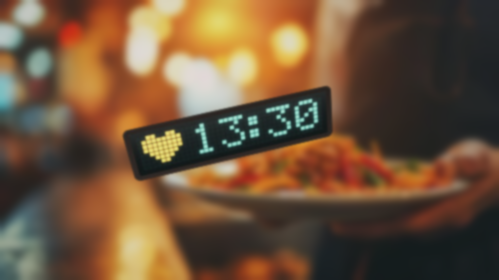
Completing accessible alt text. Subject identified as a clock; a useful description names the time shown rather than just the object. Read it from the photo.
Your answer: 13:30
